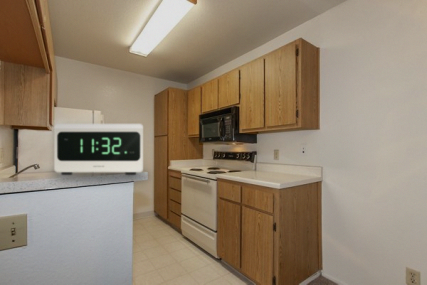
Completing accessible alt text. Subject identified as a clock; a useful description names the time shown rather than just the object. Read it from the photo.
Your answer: 11:32
